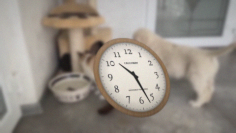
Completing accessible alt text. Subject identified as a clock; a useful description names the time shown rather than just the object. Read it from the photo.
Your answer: 10:27
